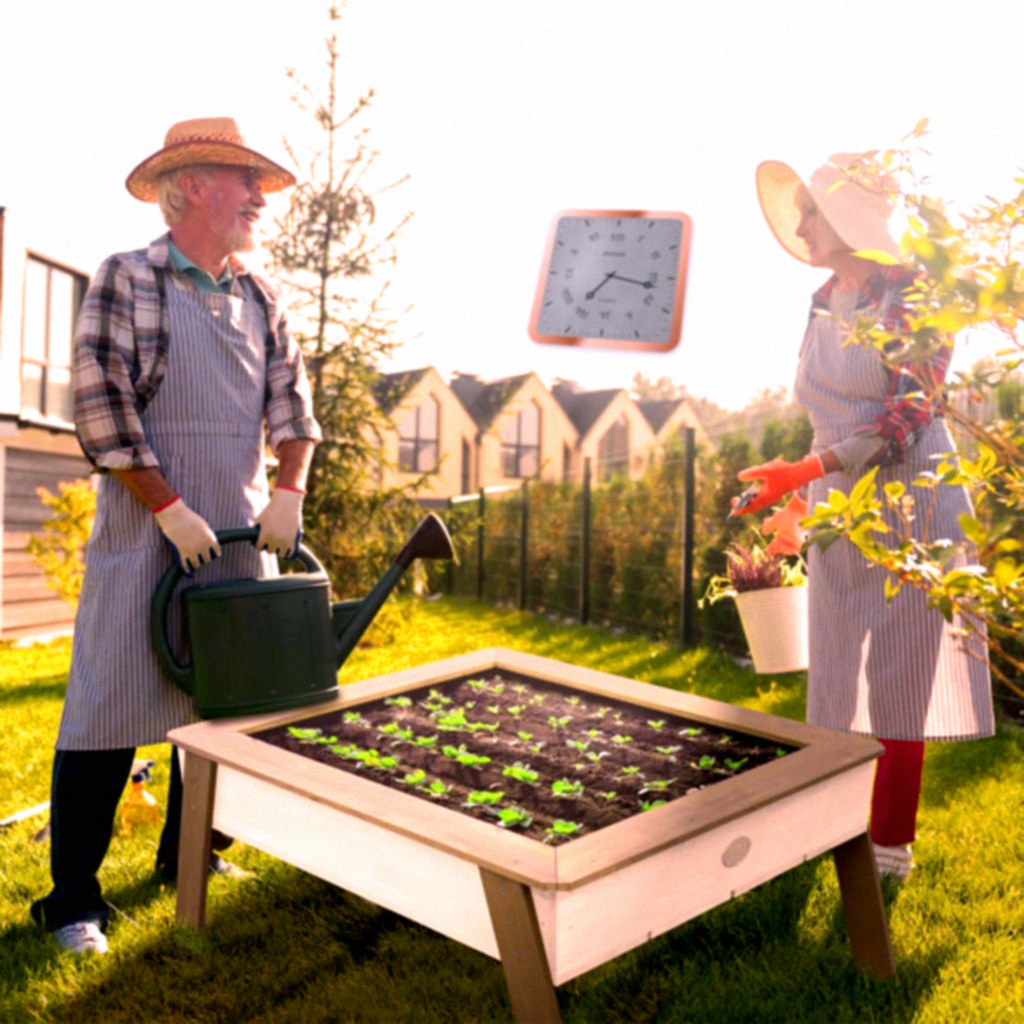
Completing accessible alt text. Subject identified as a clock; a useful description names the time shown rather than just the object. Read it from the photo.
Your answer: 7:17
